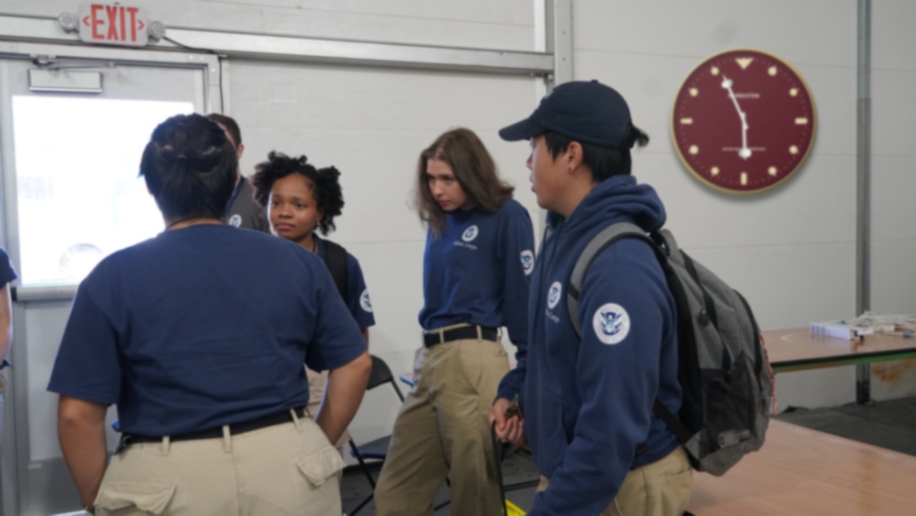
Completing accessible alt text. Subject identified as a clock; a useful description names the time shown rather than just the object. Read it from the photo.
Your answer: 5:56
